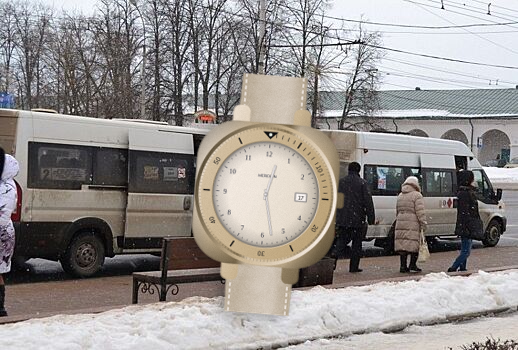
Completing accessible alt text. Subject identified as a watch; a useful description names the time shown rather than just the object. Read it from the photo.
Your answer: 12:28
